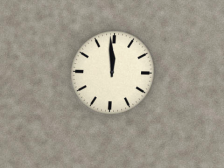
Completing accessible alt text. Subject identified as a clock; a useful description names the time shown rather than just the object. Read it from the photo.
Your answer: 11:59
